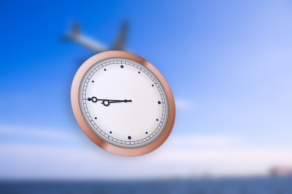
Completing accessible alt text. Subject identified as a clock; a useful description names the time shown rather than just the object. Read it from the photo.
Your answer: 8:45
